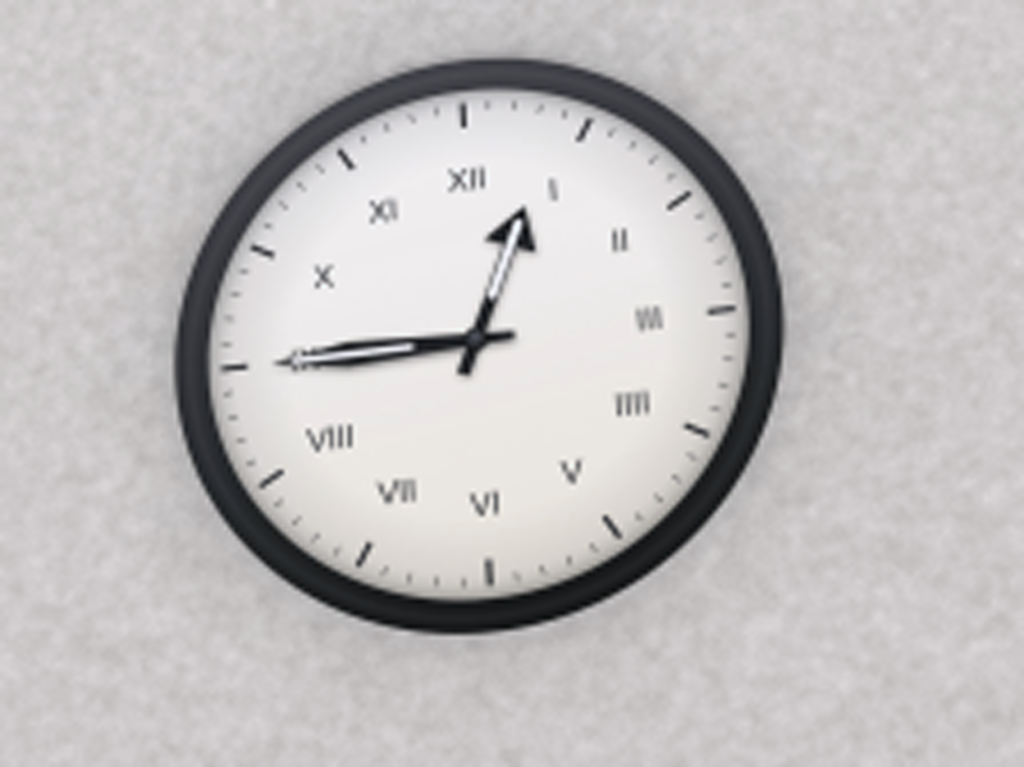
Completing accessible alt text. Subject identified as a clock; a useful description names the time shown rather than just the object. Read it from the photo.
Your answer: 12:45
